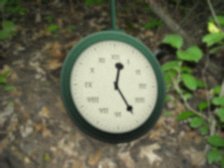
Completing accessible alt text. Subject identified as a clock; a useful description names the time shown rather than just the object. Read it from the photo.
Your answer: 12:25
